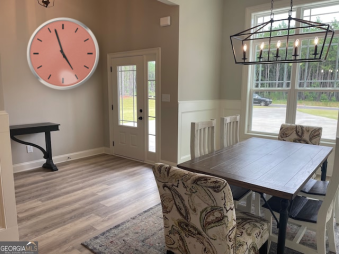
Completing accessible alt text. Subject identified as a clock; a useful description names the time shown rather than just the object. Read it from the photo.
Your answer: 4:57
